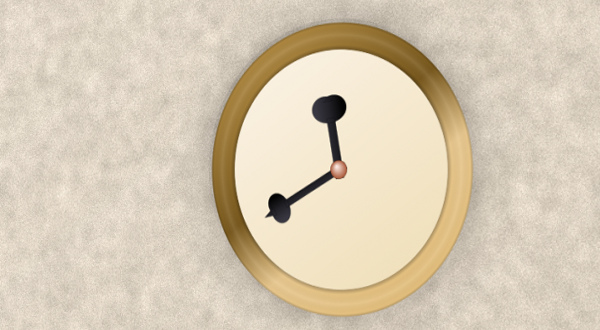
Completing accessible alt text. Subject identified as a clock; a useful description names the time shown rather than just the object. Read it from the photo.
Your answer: 11:40
